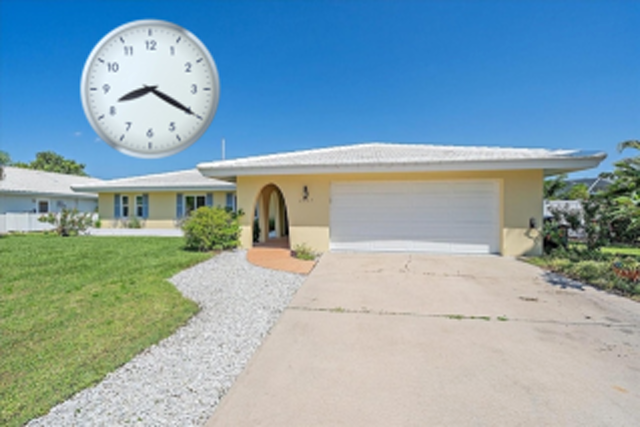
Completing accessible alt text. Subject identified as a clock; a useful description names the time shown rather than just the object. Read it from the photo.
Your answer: 8:20
